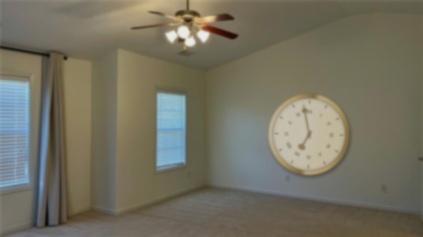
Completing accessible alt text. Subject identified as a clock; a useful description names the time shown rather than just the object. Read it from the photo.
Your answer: 6:58
